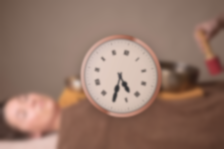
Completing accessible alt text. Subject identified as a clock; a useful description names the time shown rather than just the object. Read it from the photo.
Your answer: 4:30
